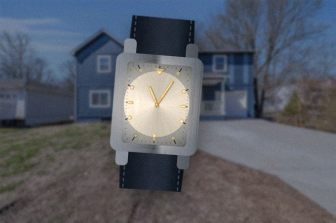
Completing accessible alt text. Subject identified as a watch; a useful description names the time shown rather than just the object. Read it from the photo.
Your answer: 11:05
